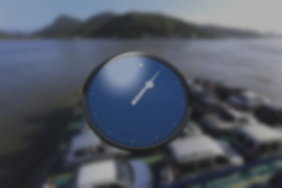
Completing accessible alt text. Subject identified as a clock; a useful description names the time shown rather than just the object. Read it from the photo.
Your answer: 1:05
